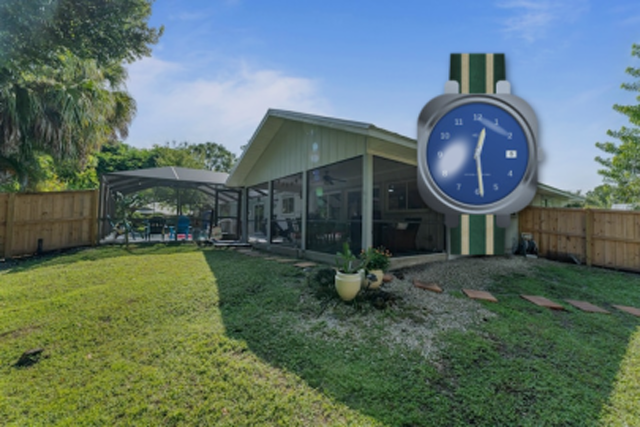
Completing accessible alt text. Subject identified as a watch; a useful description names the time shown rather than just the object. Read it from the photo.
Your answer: 12:29
